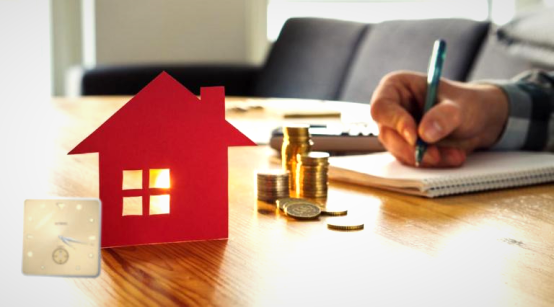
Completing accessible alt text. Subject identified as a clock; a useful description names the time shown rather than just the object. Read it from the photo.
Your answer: 4:17
